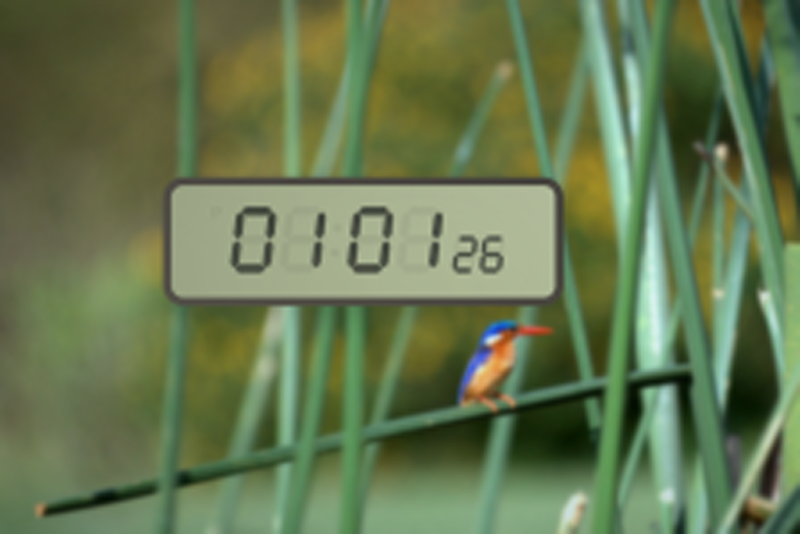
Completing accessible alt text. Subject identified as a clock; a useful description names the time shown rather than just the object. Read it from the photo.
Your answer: 1:01:26
